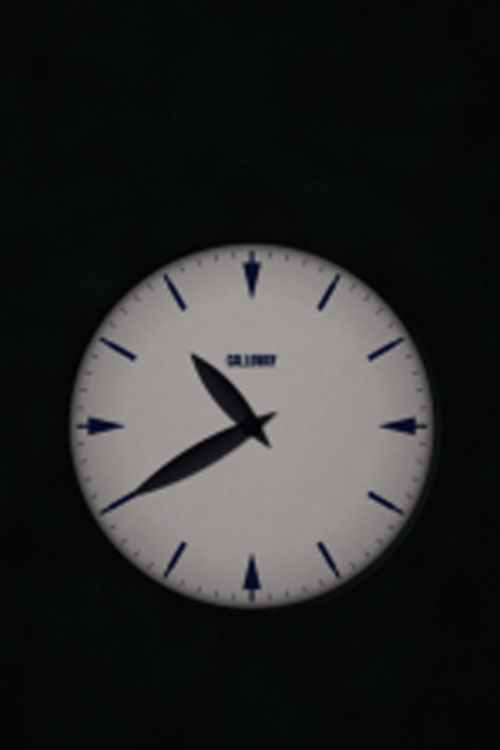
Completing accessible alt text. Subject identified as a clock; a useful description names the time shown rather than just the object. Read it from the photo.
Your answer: 10:40
